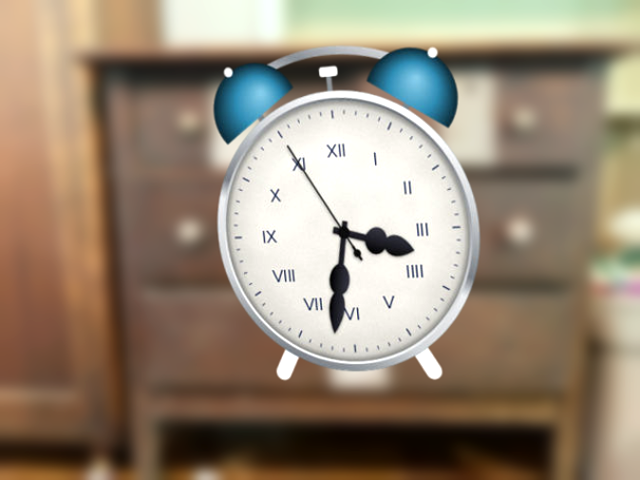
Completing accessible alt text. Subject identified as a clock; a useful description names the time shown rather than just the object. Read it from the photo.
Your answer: 3:31:55
